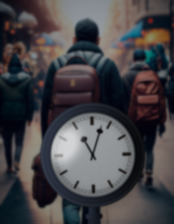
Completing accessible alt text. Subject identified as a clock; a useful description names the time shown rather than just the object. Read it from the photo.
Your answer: 11:03
